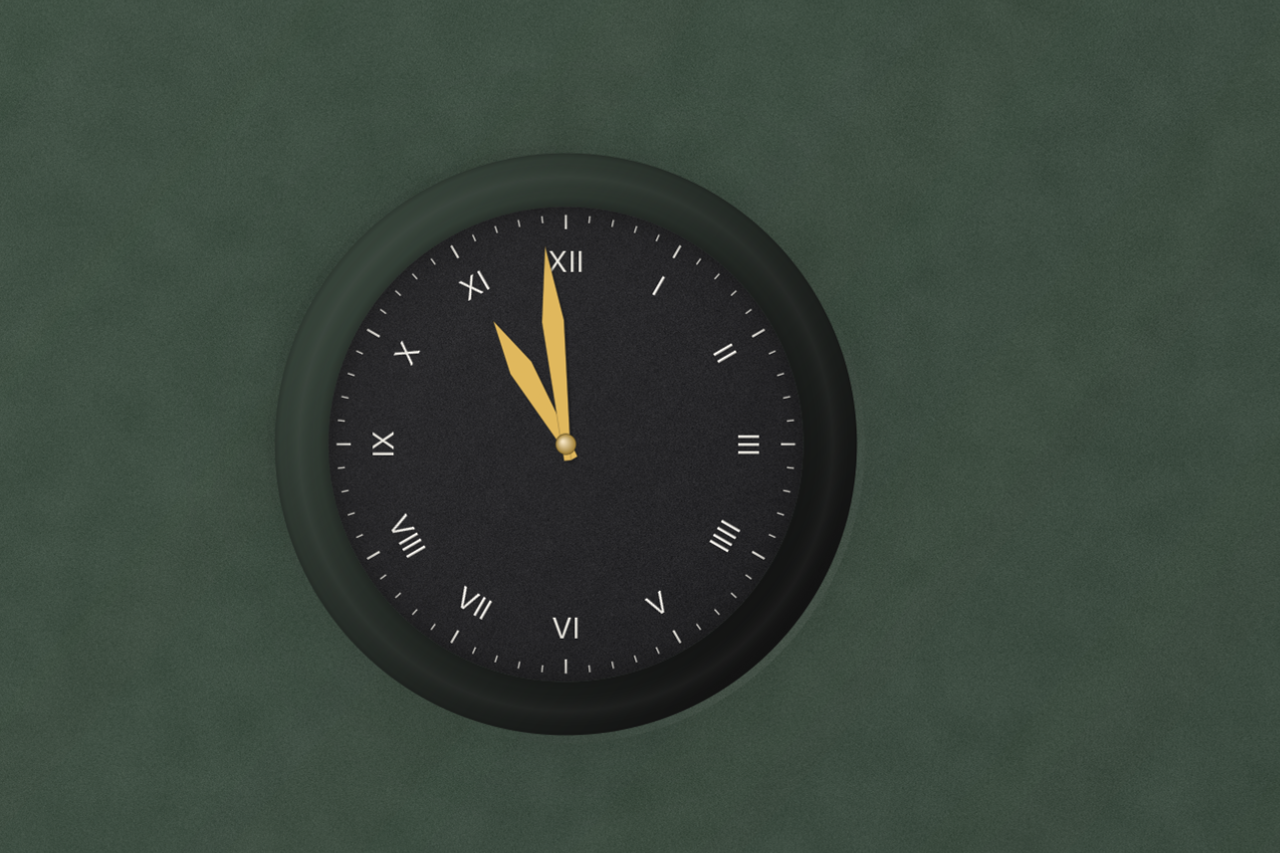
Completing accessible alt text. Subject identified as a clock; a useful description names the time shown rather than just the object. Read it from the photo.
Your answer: 10:59
